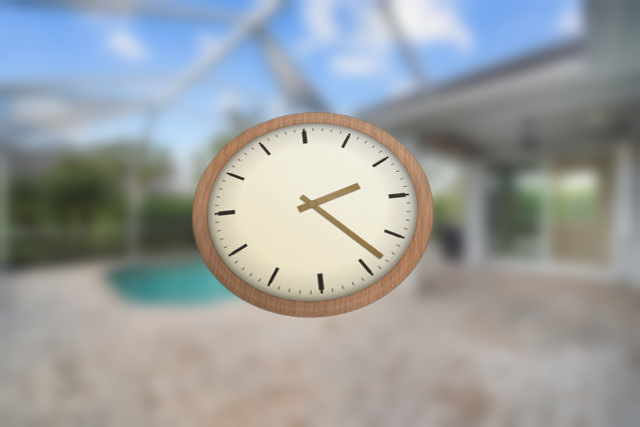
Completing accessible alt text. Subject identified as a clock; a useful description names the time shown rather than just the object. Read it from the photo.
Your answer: 2:23
